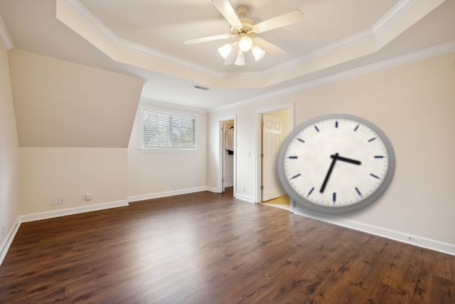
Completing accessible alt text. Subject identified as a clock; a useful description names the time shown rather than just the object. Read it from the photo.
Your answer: 3:33
